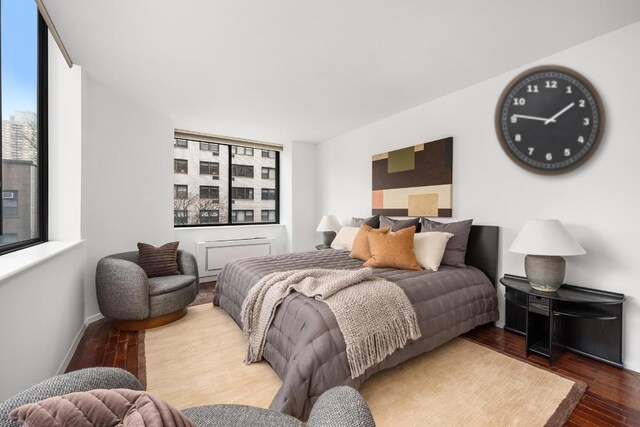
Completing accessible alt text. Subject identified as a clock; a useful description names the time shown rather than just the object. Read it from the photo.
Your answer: 1:46
